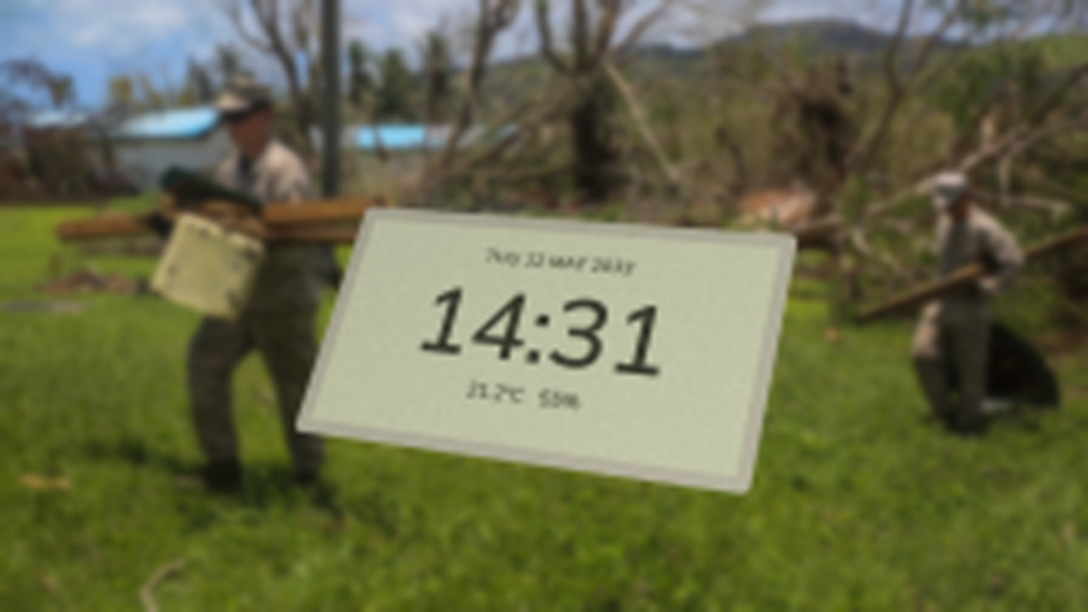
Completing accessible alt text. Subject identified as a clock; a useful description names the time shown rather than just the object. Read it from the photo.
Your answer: 14:31
